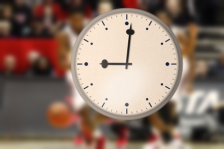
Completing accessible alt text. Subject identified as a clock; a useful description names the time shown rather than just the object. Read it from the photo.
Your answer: 9:01
